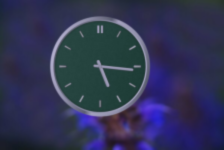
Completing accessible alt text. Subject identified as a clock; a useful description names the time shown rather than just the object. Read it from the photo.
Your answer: 5:16
